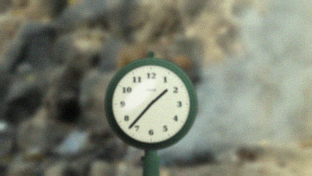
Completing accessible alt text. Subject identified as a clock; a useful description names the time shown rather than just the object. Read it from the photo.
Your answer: 1:37
